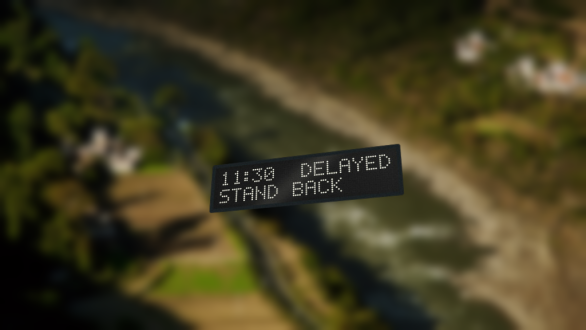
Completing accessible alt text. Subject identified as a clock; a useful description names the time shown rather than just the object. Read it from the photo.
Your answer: 11:30
